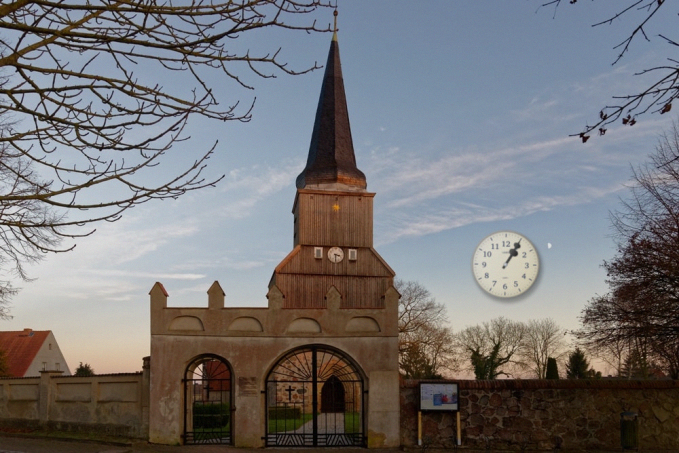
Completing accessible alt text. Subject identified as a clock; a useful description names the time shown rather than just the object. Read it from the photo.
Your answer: 1:05
